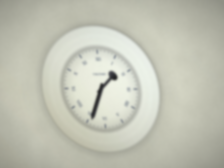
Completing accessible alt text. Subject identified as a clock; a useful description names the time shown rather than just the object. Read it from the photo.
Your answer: 1:34
